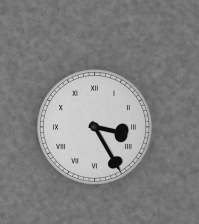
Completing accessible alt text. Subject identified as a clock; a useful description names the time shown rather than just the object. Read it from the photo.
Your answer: 3:25
